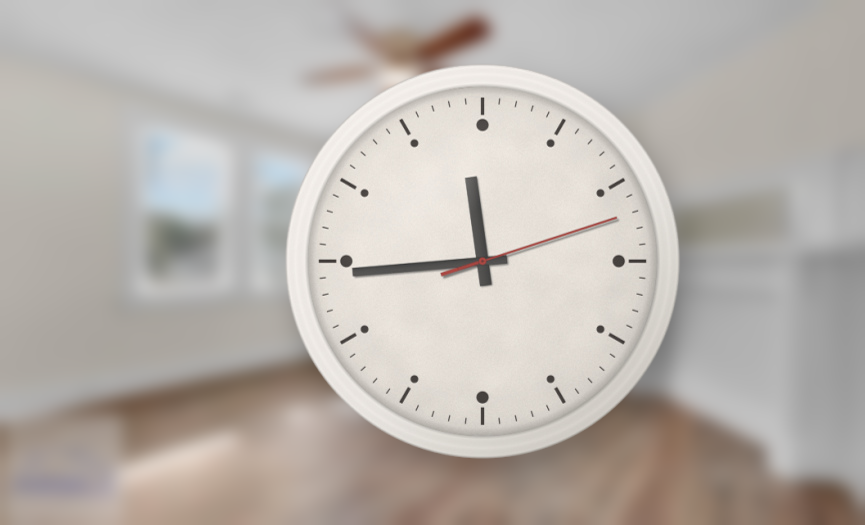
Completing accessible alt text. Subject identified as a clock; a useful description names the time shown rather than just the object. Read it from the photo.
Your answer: 11:44:12
